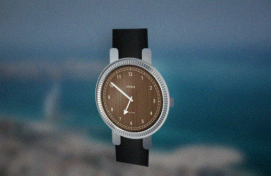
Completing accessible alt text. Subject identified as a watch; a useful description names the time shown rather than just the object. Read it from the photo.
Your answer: 6:51
